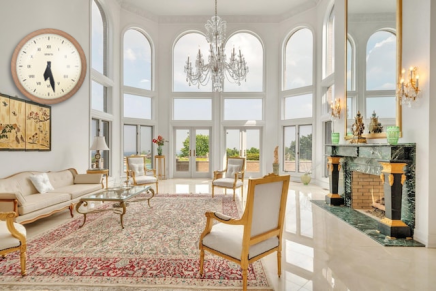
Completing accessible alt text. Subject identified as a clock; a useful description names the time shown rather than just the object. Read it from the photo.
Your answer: 6:28
